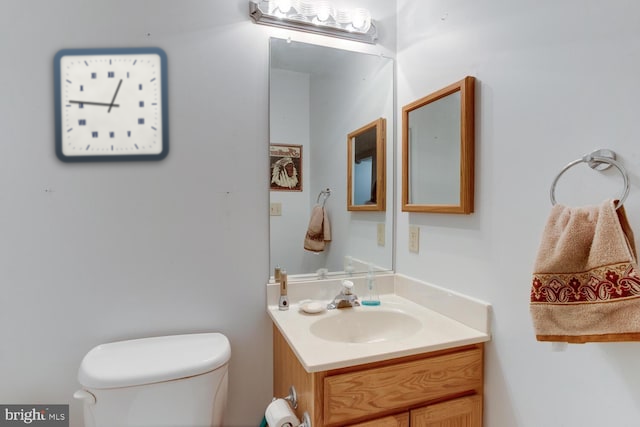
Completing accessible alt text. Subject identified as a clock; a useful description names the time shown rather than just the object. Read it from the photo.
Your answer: 12:46
